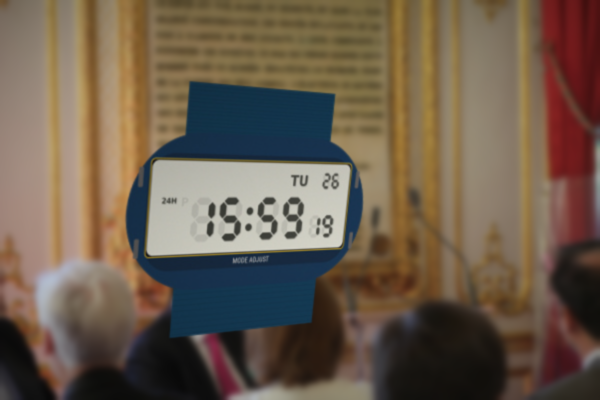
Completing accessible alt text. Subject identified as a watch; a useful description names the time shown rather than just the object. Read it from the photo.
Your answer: 15:59:19
